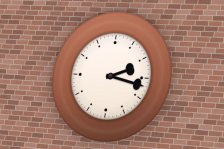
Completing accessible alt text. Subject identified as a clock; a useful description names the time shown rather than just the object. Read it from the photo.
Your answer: 2:17
